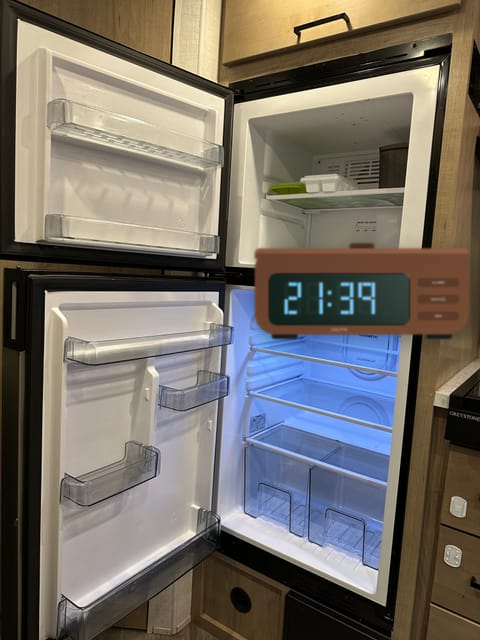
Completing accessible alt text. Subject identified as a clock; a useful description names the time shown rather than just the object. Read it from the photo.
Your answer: 21:39
